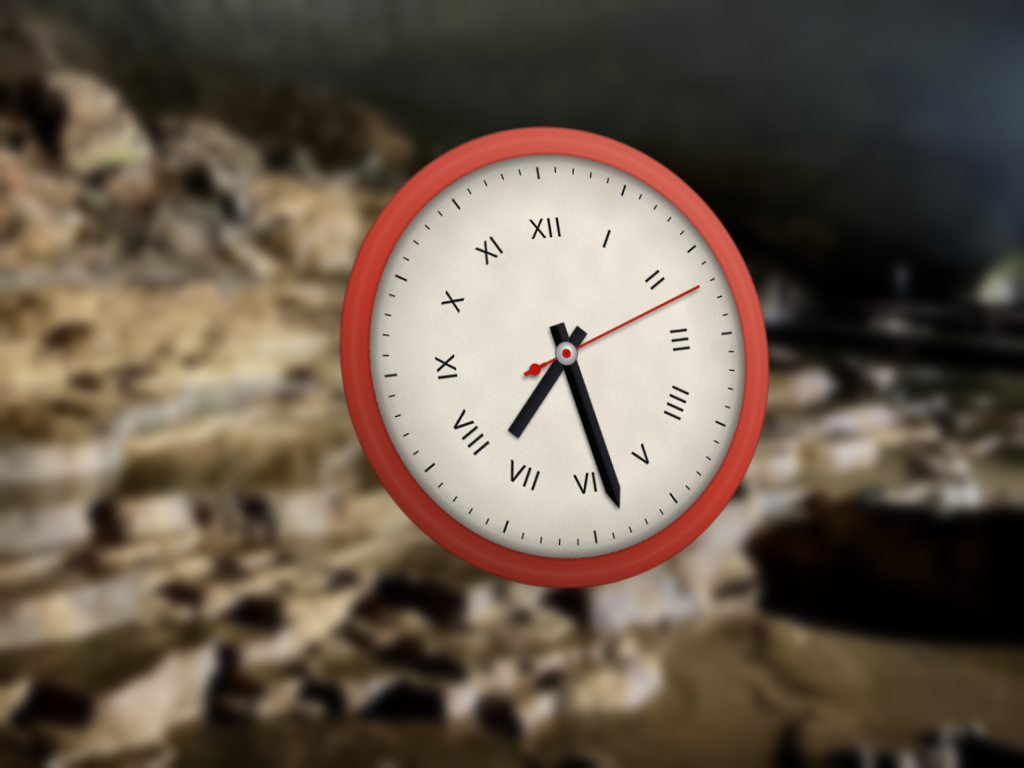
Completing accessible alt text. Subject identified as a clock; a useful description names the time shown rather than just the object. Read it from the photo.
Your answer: 7:28:12
